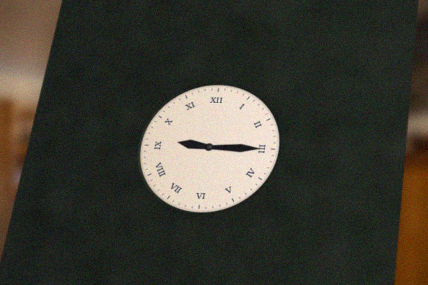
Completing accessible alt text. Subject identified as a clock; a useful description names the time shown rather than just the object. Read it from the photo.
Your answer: 9:15
